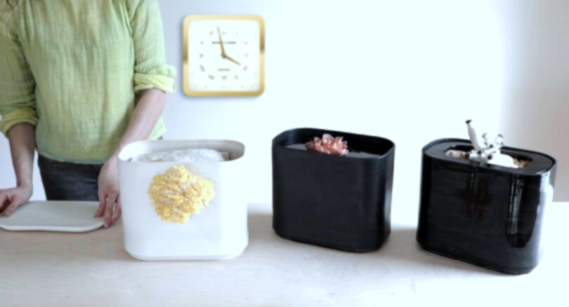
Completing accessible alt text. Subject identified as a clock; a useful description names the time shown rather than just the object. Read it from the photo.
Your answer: 3:58
